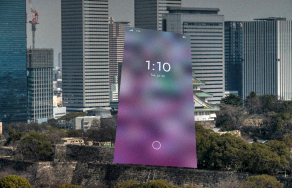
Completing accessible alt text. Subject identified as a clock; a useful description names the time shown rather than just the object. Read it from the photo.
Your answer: 1:10
